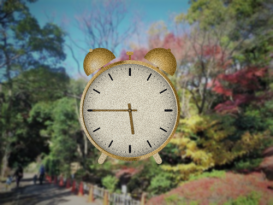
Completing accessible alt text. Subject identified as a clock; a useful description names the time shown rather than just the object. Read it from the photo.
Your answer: 5:45
